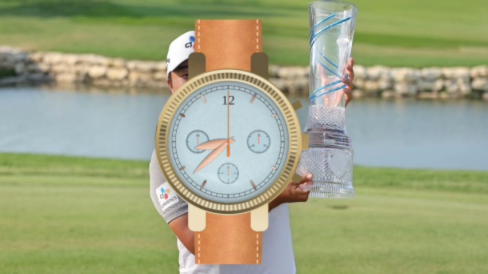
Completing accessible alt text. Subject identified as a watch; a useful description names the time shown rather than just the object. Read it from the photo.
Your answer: 8:38
